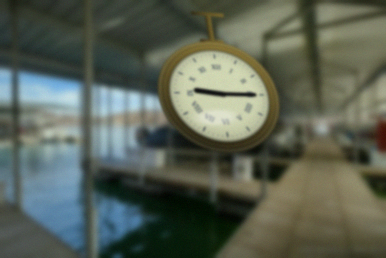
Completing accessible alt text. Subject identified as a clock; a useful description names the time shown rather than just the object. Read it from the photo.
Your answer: 9:15
